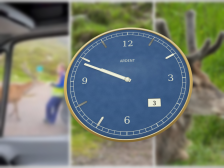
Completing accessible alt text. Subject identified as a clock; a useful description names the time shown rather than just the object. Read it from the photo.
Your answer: 9:49
